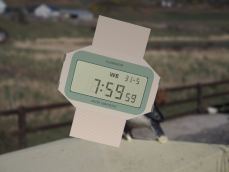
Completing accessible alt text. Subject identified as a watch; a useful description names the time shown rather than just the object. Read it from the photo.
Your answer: 7:59:59
